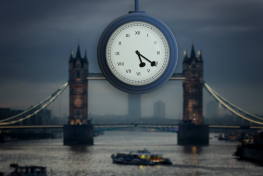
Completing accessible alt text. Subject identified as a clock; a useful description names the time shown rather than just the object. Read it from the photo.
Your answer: 5:21
